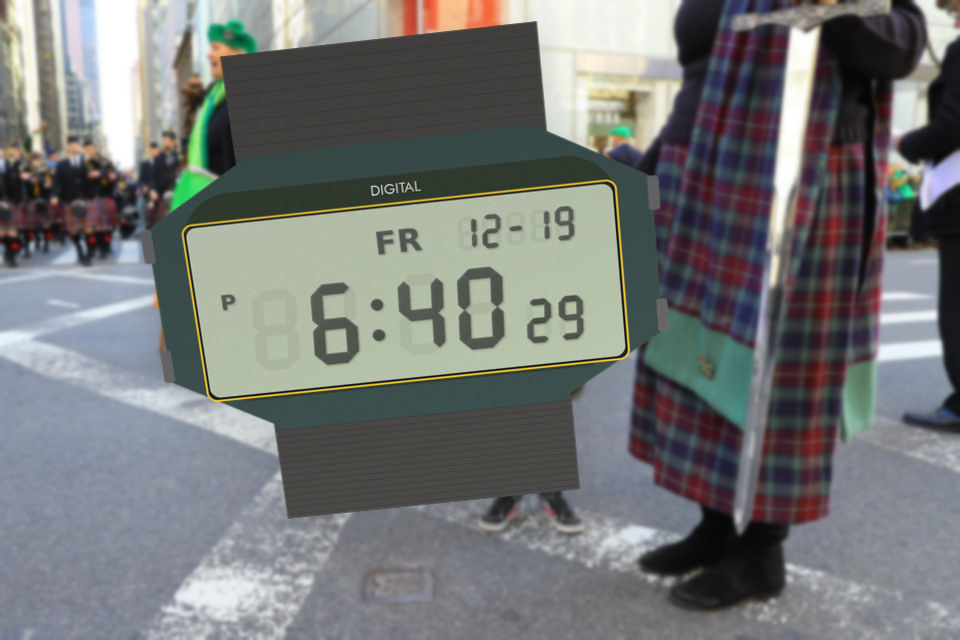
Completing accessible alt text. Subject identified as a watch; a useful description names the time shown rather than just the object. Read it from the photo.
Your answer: 6:40:29
